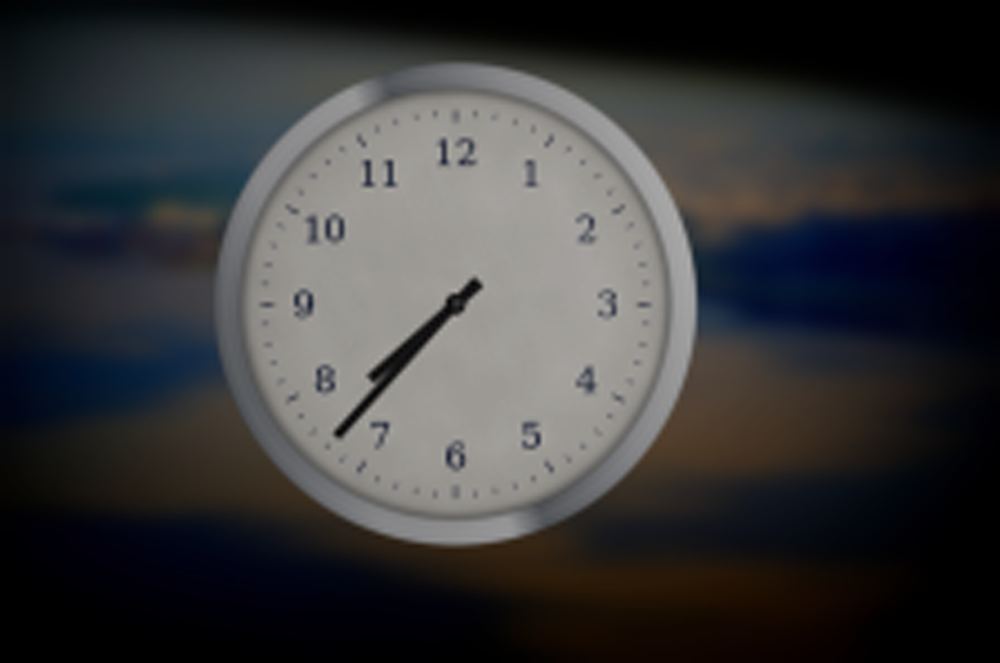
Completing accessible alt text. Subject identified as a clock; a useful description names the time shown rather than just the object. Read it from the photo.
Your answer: 7:37
